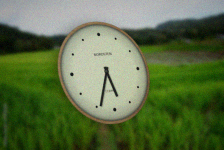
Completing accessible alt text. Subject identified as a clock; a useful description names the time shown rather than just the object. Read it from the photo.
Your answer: 5:34
